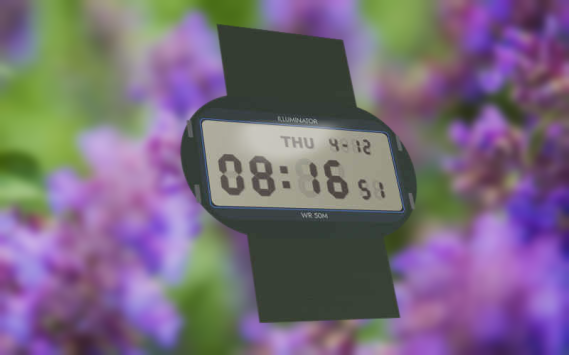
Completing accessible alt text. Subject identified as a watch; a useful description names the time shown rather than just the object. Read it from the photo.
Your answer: 8:16:51
